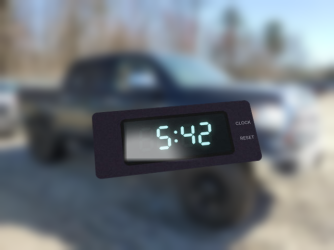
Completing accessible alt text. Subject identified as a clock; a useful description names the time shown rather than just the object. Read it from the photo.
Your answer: 5:42
